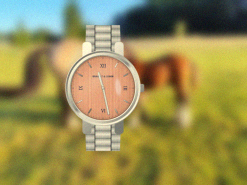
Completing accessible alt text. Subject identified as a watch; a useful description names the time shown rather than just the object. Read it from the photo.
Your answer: 11:28
